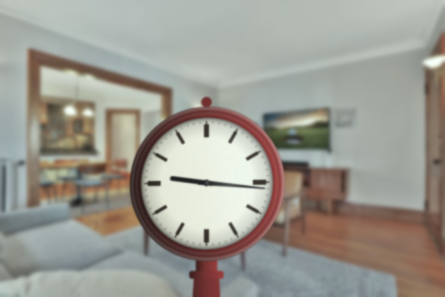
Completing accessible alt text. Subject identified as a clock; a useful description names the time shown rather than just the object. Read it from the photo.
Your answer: 9:16
